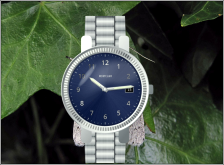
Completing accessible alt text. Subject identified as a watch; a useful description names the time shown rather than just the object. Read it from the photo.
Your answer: 10:14
